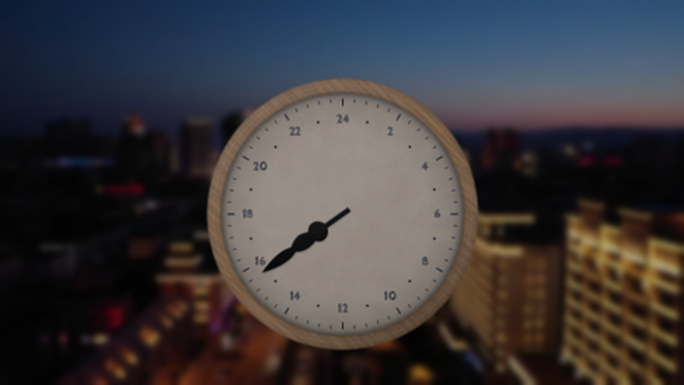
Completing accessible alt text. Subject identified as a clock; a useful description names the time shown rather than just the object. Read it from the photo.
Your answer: 15:39
